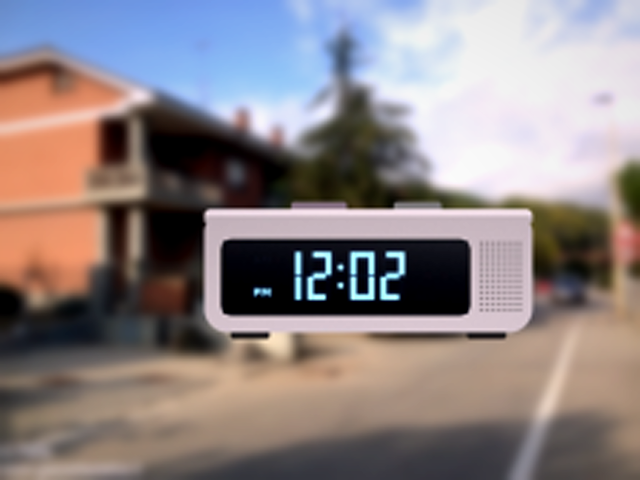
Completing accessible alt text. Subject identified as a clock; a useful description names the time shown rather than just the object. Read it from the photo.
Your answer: 12:02
